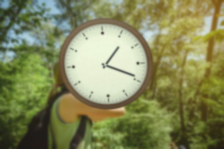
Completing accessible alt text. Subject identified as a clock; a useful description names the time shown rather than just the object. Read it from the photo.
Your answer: 1:19
